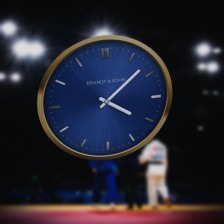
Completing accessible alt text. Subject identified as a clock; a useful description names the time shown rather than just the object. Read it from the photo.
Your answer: 4:08
